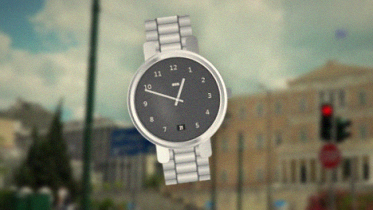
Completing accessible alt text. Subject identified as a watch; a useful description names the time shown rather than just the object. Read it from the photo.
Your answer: 12:49
